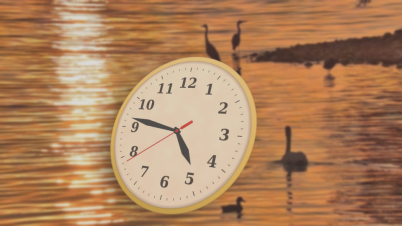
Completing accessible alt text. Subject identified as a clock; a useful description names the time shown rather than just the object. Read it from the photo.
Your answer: 4:46:39
